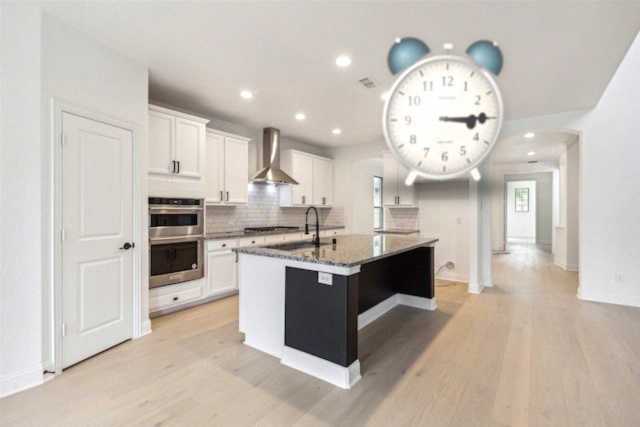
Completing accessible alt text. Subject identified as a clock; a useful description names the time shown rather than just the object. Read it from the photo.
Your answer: 3:15
